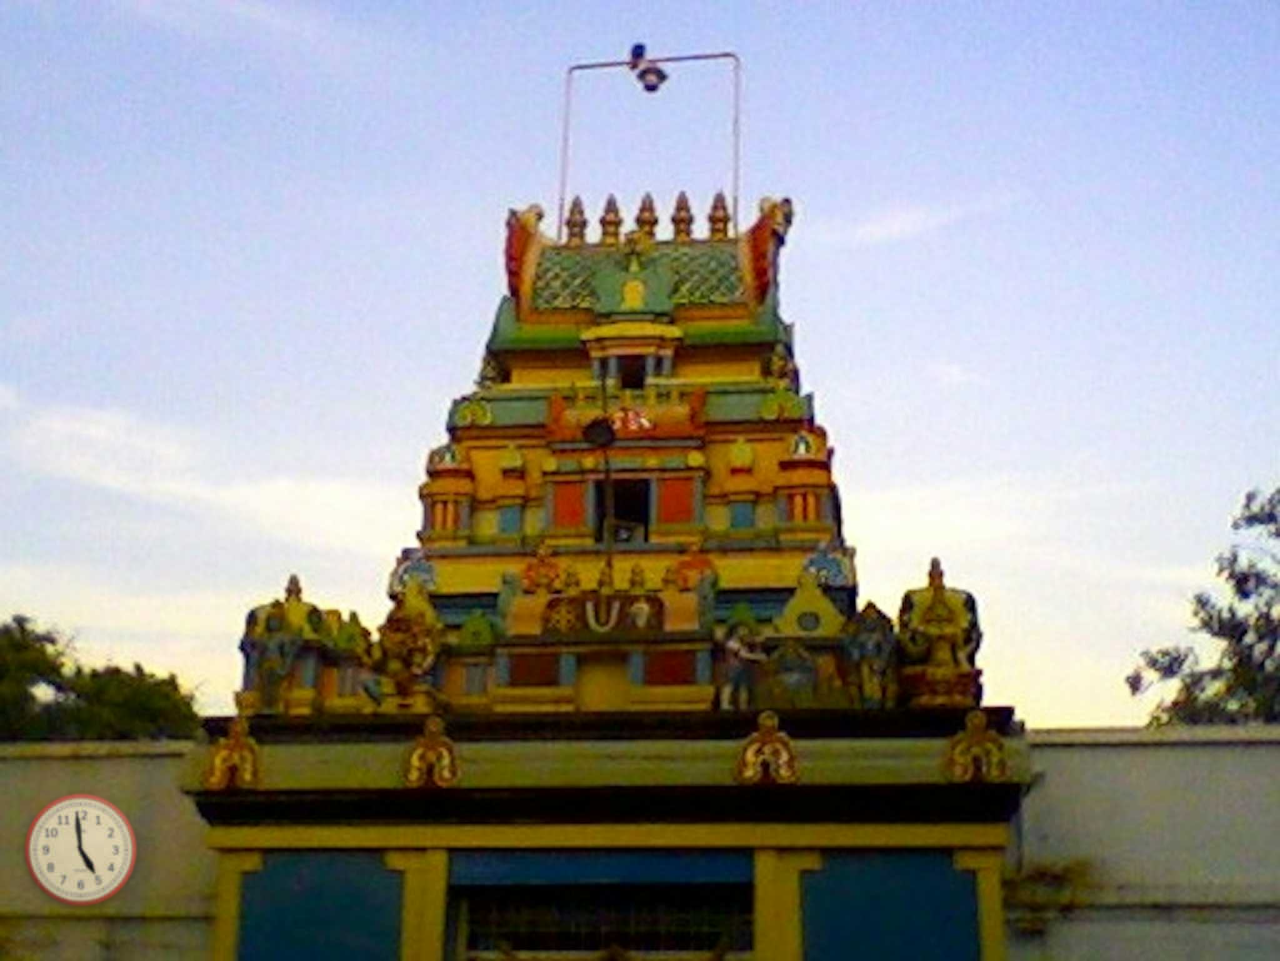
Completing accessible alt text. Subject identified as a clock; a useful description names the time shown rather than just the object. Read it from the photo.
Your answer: 4:59
